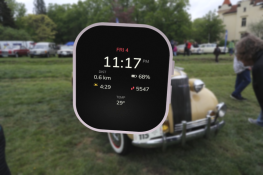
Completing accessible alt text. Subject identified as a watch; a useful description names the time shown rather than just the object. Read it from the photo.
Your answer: 11:17
